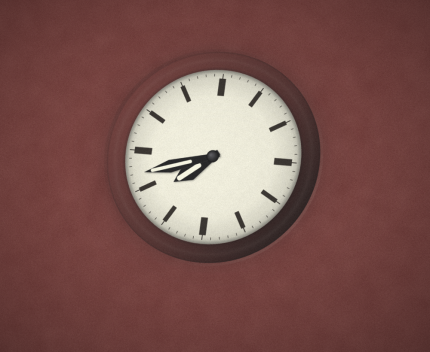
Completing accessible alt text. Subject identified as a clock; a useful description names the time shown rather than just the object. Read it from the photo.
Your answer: 7:42
